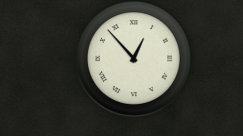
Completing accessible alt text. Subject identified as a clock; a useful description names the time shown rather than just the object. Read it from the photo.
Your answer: 12:53
